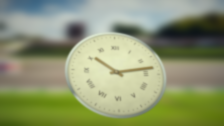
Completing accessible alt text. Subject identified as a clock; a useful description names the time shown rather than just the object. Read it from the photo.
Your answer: 10:13
